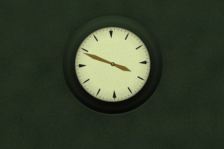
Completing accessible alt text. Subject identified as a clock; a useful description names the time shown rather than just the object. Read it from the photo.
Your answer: 3:49
